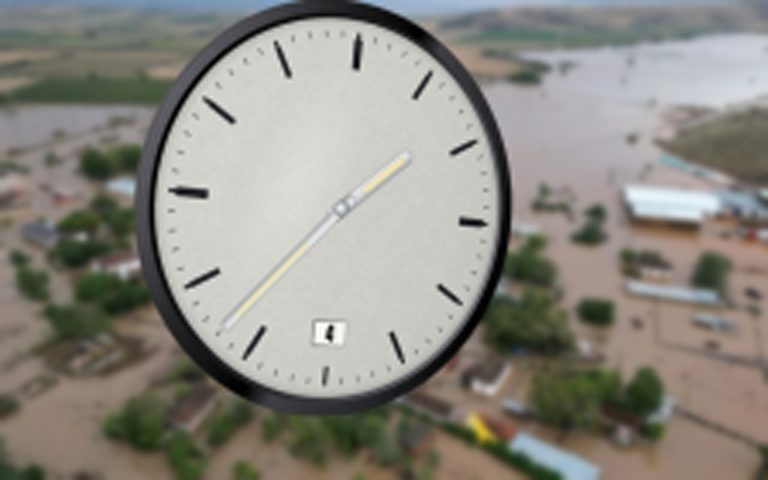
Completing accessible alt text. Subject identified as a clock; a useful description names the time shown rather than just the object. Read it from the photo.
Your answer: 1:37
